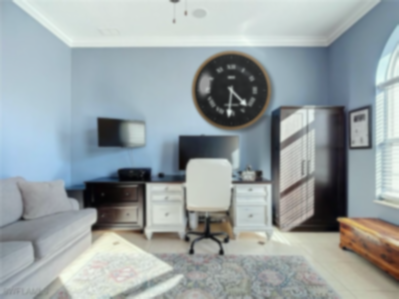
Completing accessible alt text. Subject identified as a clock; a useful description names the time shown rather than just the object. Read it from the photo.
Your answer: 4:31
